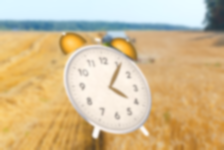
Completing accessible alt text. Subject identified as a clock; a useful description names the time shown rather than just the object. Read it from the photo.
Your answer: 4:06
